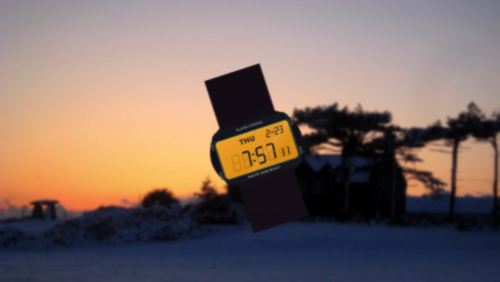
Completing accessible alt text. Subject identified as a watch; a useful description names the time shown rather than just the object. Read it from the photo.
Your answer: 7:57:11
